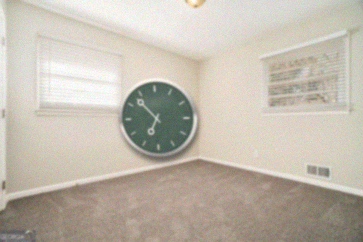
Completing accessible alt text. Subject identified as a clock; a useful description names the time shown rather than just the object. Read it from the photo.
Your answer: 6:53
